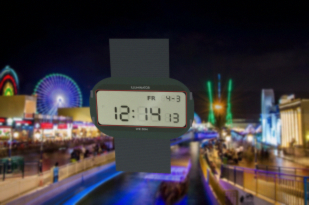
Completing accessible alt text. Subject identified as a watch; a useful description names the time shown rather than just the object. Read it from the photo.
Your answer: 12:14:13
